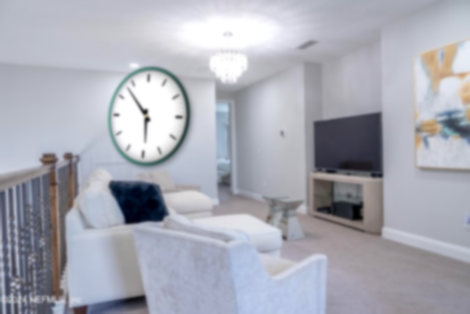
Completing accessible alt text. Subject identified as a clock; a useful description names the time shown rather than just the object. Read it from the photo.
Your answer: 5:53
